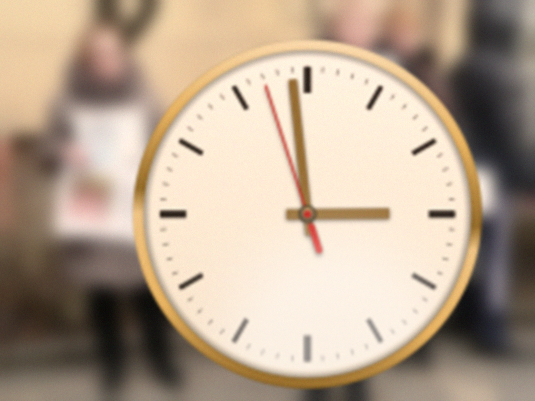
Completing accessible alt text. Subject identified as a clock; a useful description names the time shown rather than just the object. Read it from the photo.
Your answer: 2:58:57
